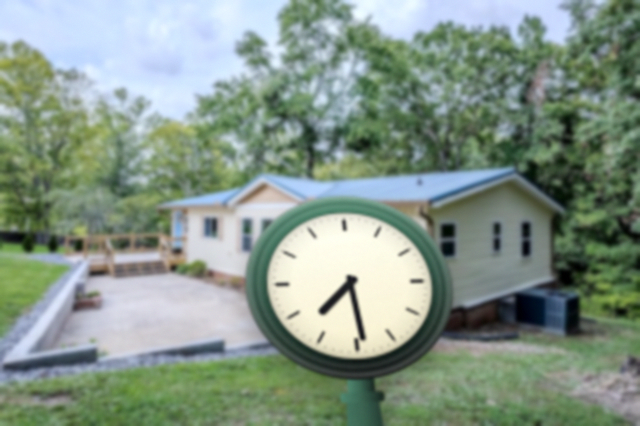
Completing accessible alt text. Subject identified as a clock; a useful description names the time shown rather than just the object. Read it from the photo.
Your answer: 7:29
